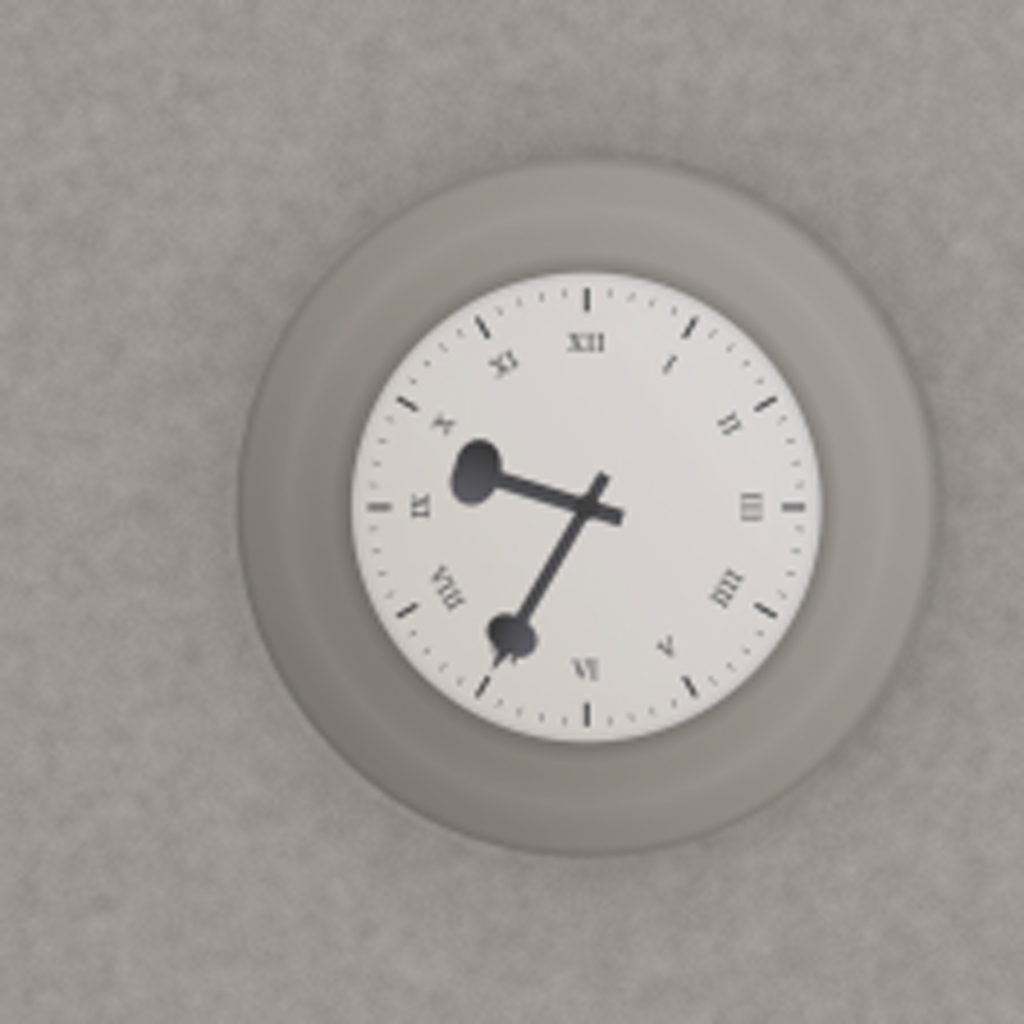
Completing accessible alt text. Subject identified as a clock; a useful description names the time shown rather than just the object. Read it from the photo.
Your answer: 9:35
